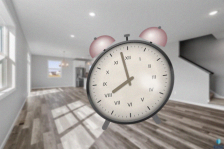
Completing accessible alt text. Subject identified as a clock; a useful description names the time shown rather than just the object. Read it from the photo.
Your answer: 7:58
